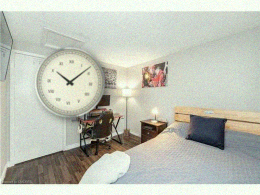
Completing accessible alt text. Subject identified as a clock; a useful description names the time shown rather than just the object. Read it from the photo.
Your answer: 10:08
